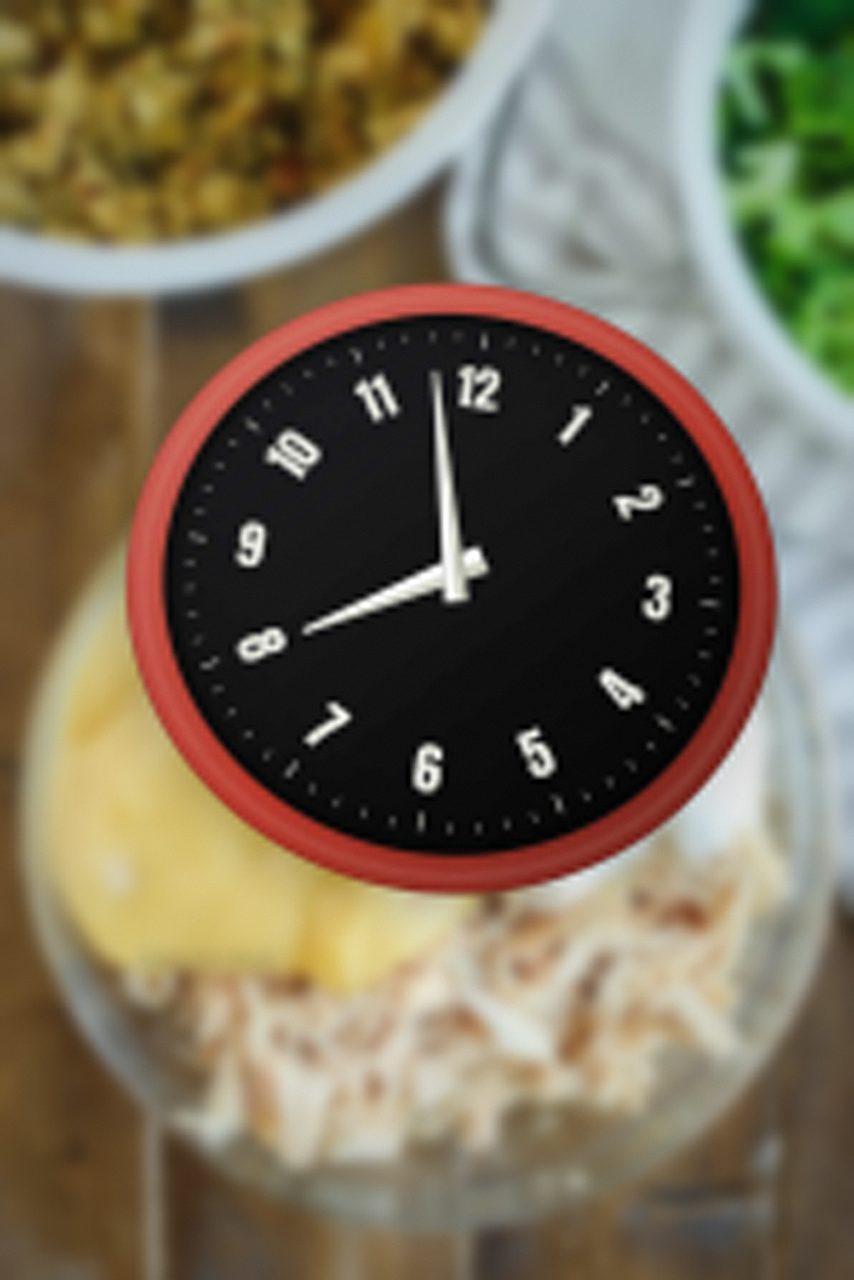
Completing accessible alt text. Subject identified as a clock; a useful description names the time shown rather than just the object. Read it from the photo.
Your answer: 7:58
